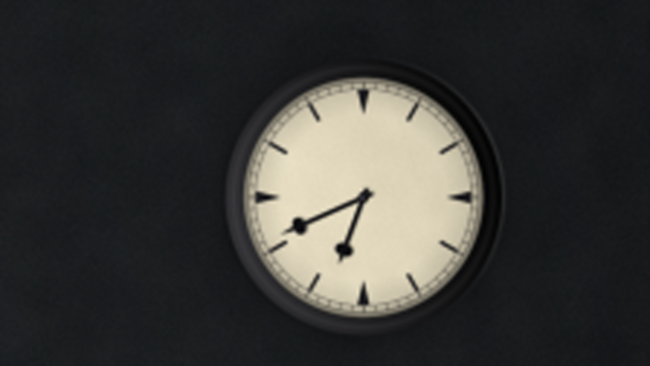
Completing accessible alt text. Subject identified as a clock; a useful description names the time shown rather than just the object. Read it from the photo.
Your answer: 6:41
